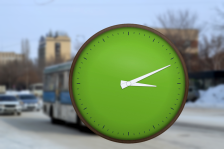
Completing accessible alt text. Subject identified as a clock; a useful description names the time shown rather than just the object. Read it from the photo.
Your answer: 3:11
